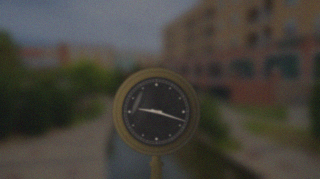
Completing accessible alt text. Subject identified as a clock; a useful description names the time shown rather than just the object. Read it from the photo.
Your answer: 9:18
